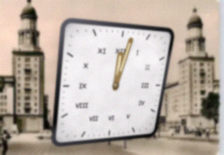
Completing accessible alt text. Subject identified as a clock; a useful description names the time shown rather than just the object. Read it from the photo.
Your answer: 12:02
